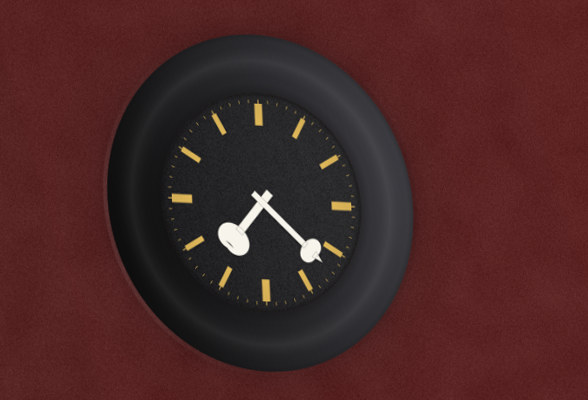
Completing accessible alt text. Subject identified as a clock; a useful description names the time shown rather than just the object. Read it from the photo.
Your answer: 7:22
